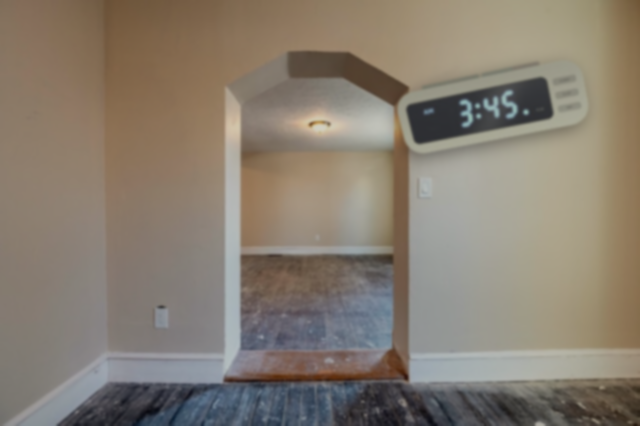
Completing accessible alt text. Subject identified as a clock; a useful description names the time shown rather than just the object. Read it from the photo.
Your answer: 3:45
